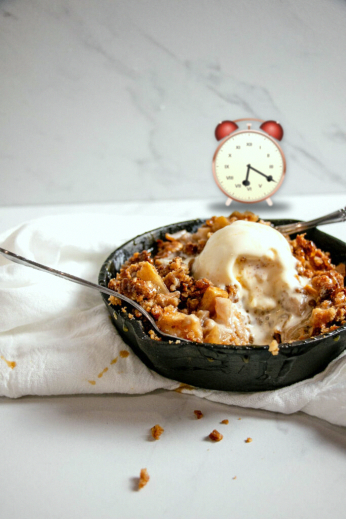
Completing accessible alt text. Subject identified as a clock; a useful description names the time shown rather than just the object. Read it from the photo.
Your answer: 6:20
